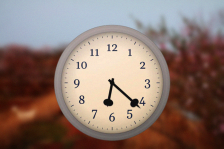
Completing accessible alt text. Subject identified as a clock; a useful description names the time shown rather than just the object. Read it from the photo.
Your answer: 6:22
